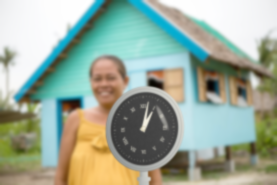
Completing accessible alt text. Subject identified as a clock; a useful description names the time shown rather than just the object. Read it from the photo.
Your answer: 1:02
